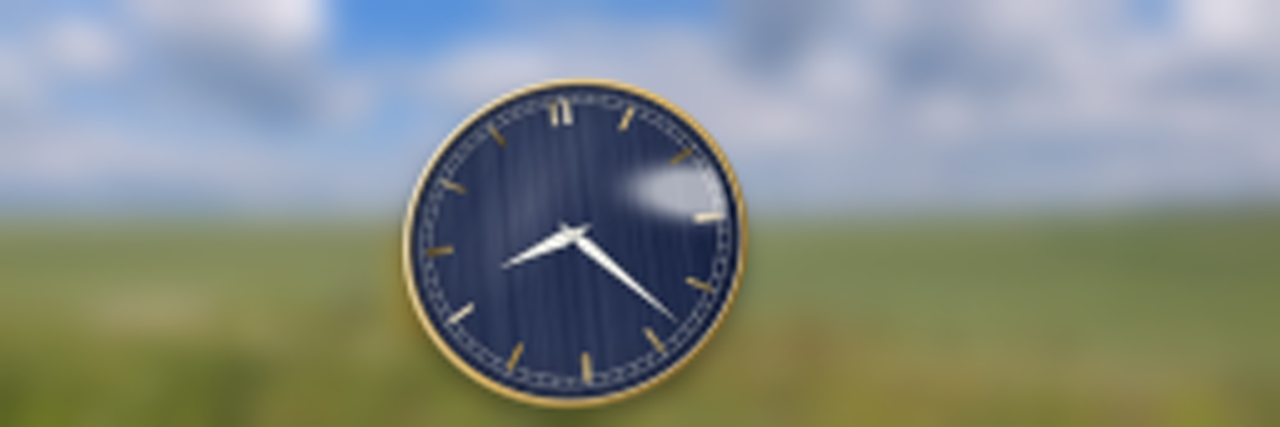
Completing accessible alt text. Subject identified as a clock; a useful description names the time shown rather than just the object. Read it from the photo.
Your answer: 8:23
